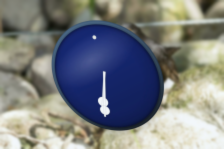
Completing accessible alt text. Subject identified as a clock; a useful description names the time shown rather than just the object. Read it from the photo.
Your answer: 6:32
